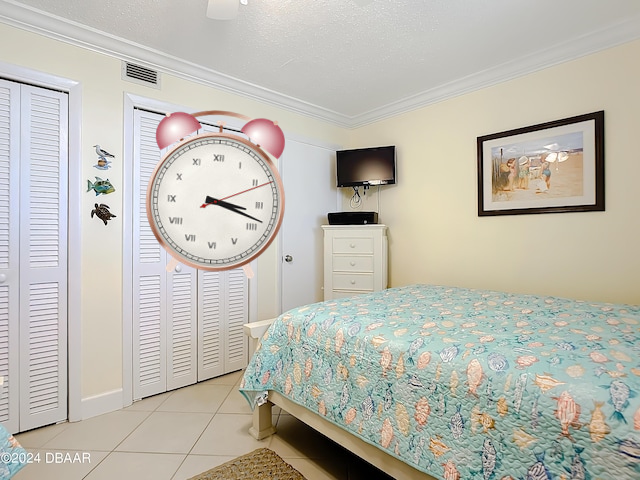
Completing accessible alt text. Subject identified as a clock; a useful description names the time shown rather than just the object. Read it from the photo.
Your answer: 3:18:11
